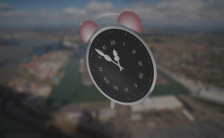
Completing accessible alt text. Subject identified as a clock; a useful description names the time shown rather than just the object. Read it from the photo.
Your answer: 11:52
